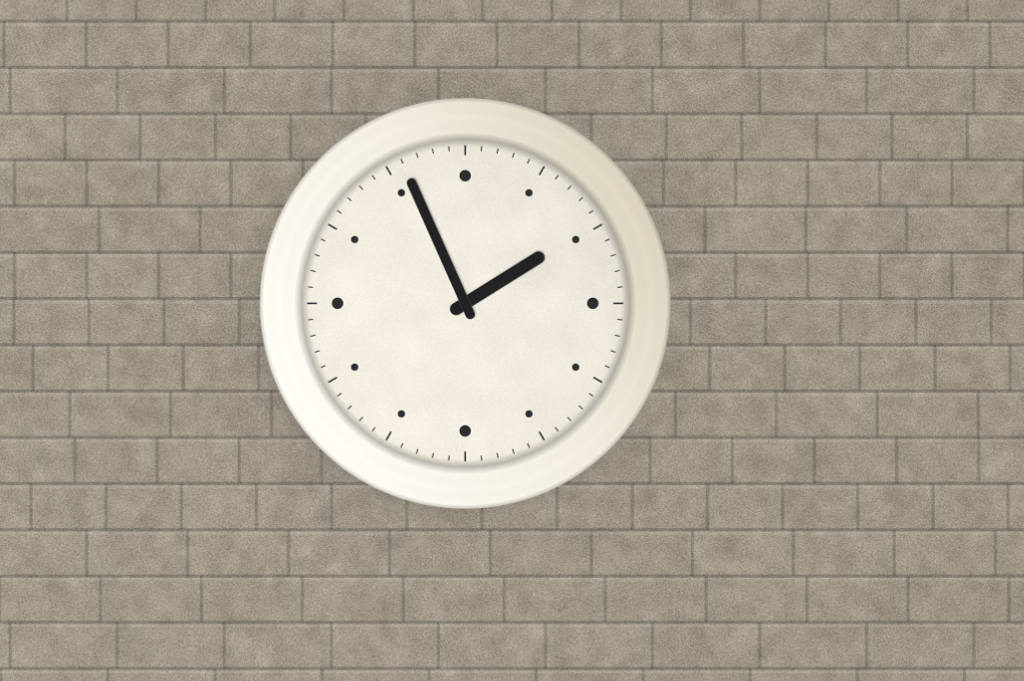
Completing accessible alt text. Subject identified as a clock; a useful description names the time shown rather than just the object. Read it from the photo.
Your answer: 1:56
